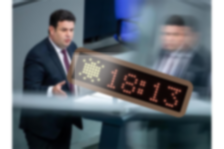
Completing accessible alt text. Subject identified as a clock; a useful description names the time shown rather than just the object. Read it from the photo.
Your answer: 18:13
